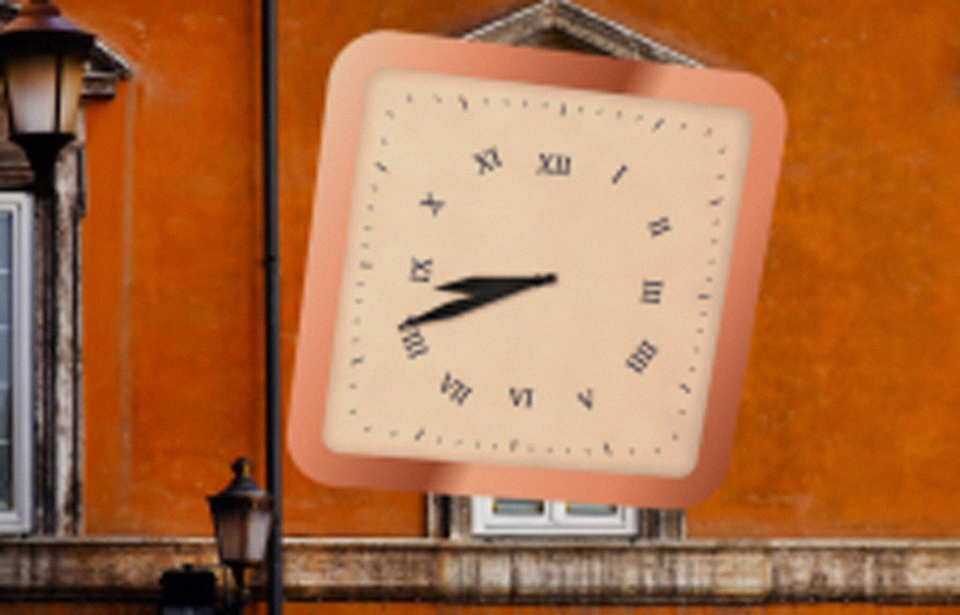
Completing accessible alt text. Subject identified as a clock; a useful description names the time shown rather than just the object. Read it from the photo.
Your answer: 8:41
